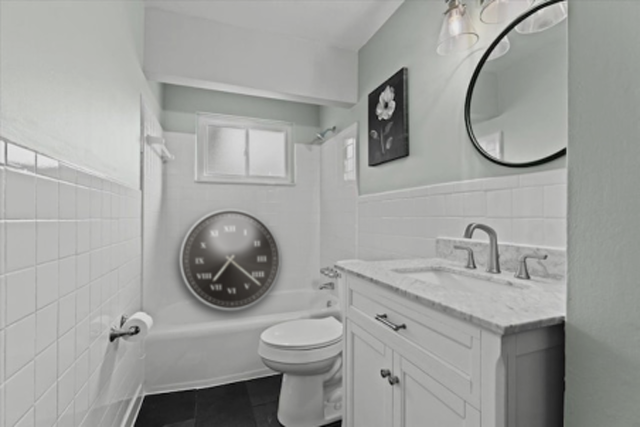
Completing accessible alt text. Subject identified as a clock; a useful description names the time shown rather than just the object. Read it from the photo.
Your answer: 7:22
